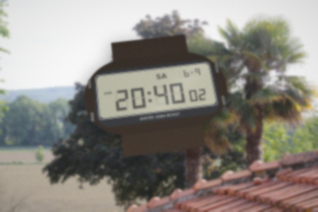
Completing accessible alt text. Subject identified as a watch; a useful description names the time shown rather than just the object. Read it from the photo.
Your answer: 20:40:02
